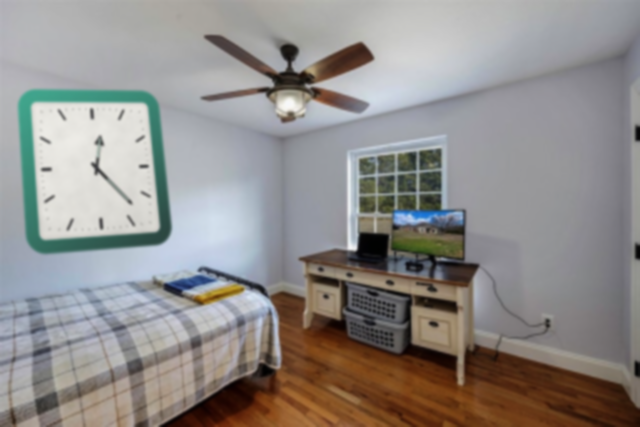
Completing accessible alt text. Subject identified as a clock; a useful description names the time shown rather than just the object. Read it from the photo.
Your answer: 12:23
